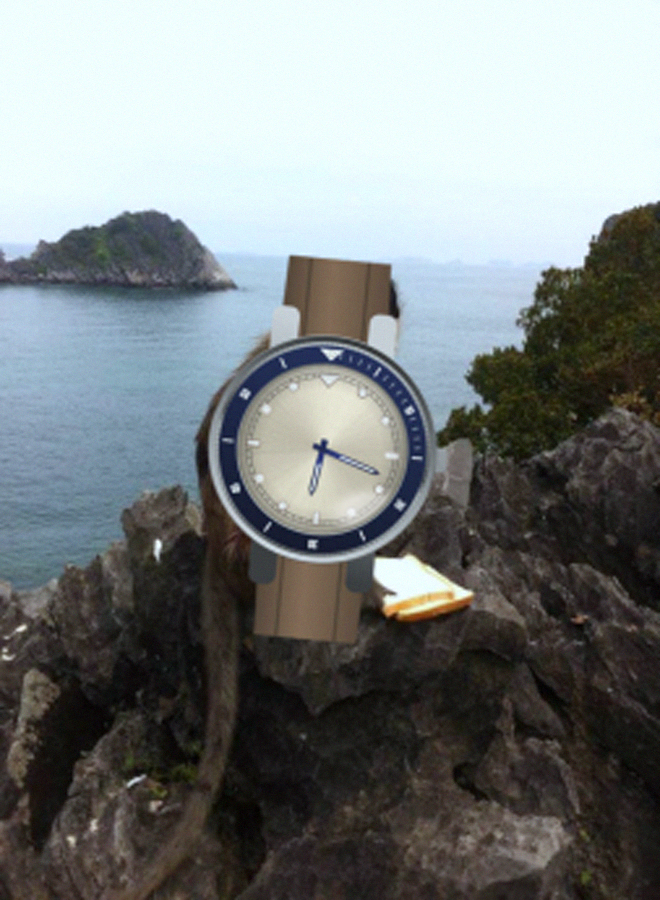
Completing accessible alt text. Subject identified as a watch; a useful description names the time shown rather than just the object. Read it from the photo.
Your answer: 6:18
